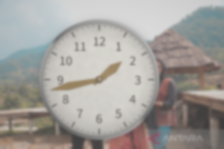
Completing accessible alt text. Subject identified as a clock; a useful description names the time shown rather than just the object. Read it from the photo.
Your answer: 1:43
